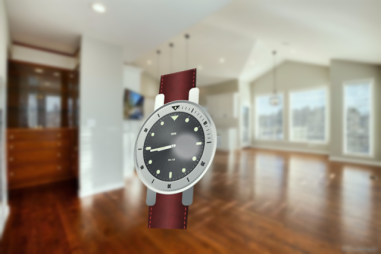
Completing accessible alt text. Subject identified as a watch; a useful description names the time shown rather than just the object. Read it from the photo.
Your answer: 8:44
